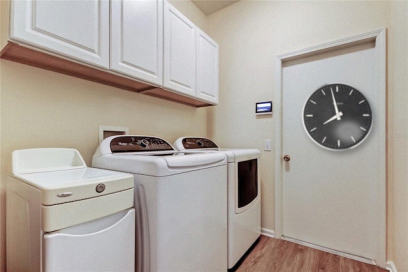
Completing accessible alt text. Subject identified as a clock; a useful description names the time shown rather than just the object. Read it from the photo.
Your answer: 7:58
